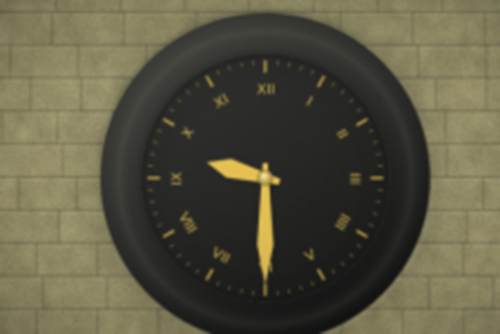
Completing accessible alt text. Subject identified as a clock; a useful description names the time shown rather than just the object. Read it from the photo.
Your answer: 9:30
